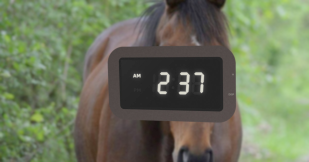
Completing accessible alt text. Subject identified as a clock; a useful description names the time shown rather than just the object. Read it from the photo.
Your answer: 2:37
